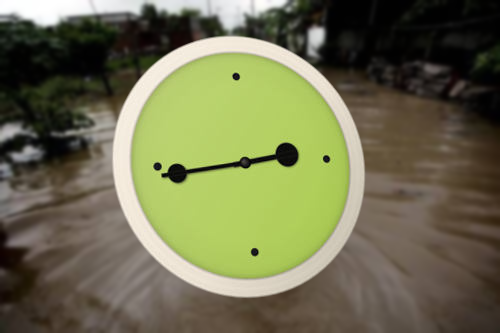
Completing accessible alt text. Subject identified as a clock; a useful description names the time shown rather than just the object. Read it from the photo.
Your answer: 2:44
